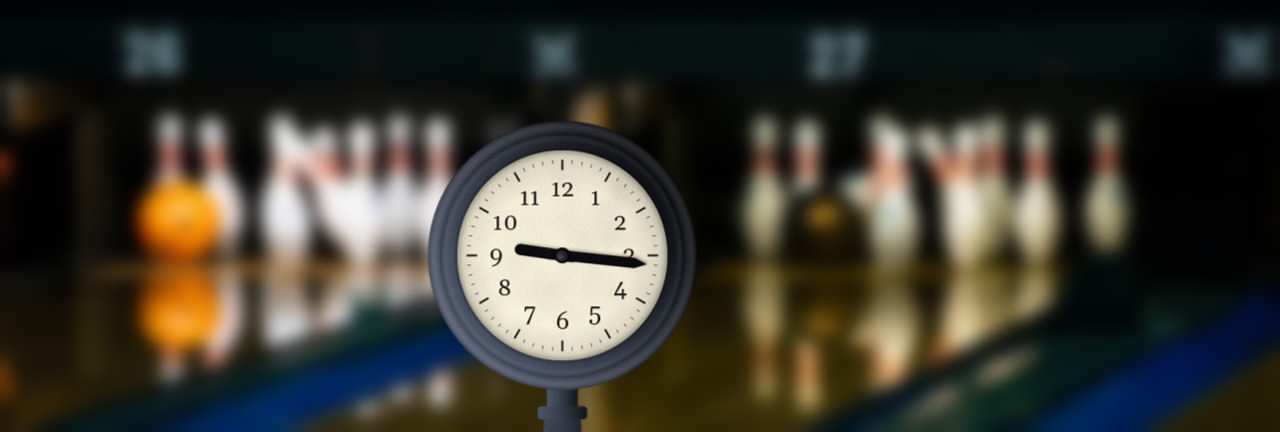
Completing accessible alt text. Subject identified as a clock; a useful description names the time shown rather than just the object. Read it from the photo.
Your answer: 9:16
